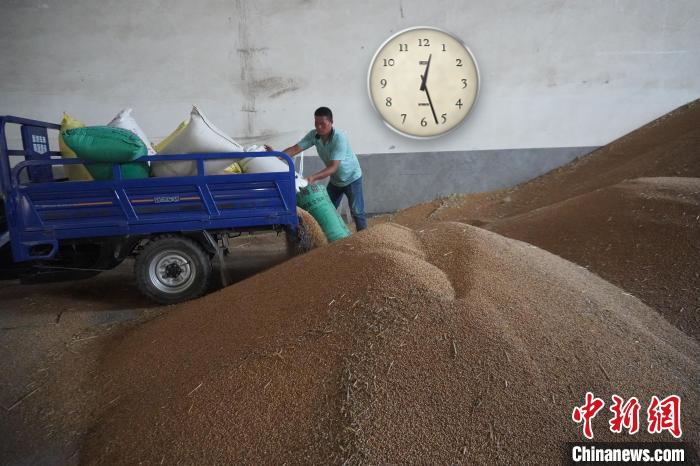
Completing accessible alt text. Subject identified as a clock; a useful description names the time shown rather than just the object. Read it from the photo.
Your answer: 12:27
